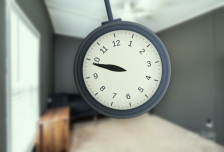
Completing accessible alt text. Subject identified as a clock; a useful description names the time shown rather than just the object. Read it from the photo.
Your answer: 9:49
